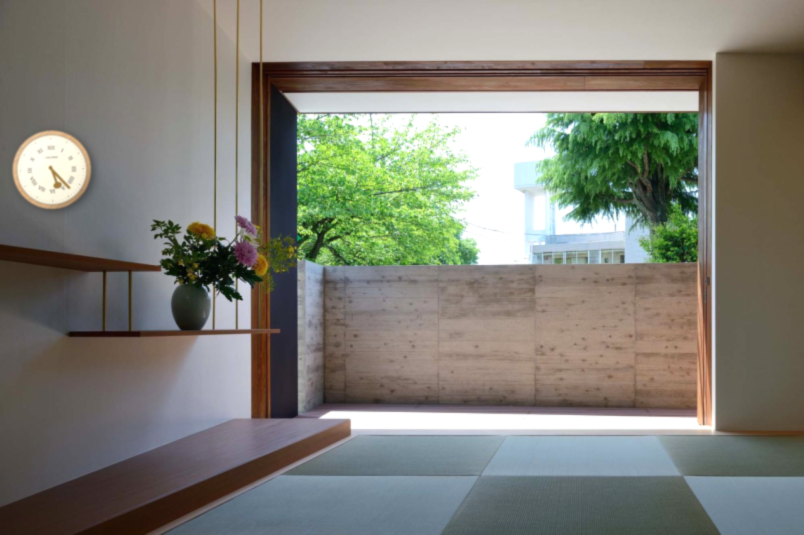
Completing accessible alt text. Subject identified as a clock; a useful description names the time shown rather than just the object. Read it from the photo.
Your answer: 5:23
